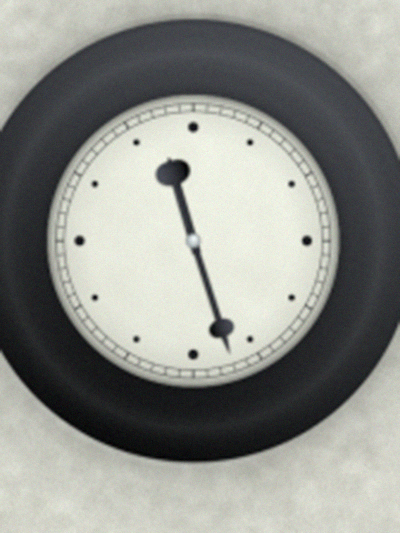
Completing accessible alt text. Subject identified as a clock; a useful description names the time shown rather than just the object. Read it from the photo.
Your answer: 11:27
